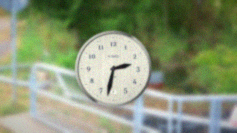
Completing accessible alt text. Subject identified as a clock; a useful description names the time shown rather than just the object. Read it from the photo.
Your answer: 2:32
